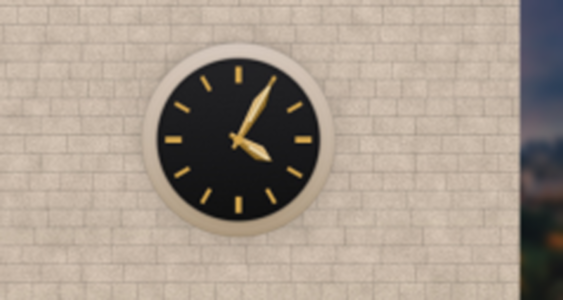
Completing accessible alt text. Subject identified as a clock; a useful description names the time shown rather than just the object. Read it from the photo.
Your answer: 4:05
